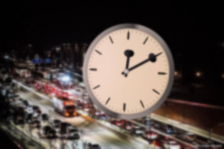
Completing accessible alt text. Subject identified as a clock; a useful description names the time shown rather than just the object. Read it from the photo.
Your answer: 12:10
